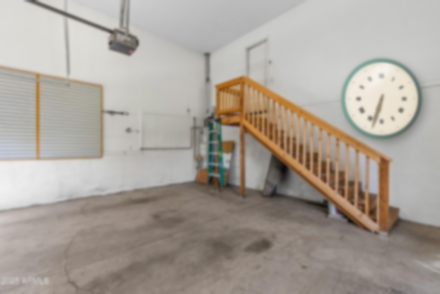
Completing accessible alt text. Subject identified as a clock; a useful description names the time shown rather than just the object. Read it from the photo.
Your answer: 6:33
